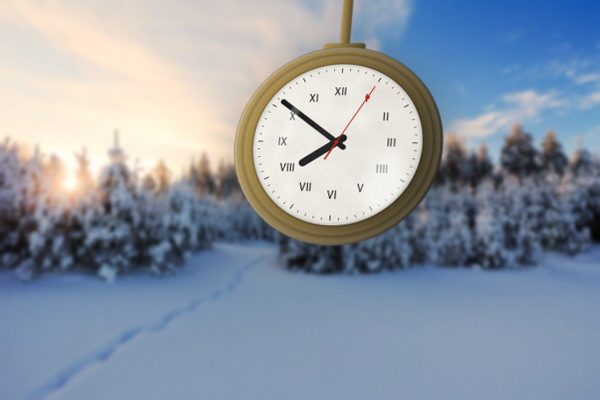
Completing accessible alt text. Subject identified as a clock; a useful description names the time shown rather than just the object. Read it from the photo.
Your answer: 7:51:05
